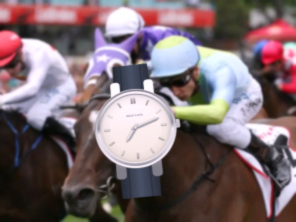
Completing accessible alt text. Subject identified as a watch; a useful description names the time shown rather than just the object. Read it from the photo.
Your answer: 7:12
